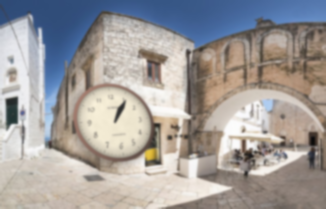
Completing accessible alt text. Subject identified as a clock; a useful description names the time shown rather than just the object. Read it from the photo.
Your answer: 1:06
